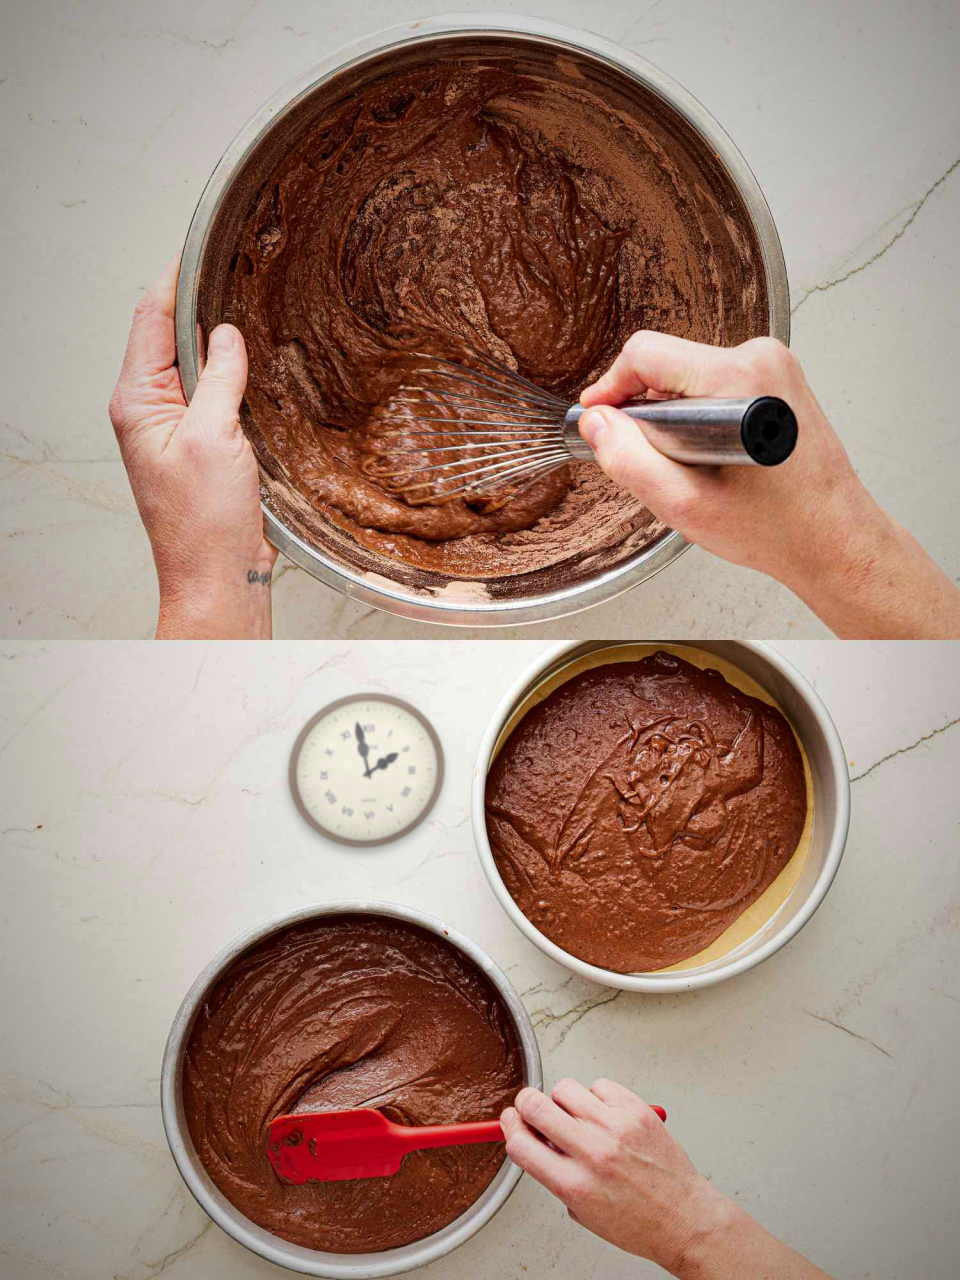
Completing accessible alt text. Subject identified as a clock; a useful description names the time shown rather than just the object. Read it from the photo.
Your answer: 1:58
